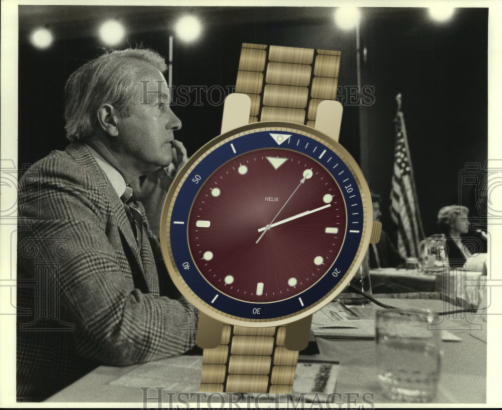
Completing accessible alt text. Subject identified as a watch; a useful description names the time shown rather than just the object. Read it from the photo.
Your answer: 2:11:05
